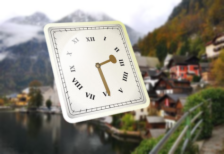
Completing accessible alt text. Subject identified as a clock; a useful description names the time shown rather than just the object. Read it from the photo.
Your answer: 2:29
